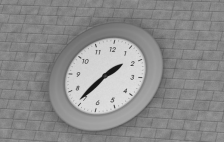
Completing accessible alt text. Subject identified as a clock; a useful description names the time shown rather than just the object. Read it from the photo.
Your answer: 1:36
